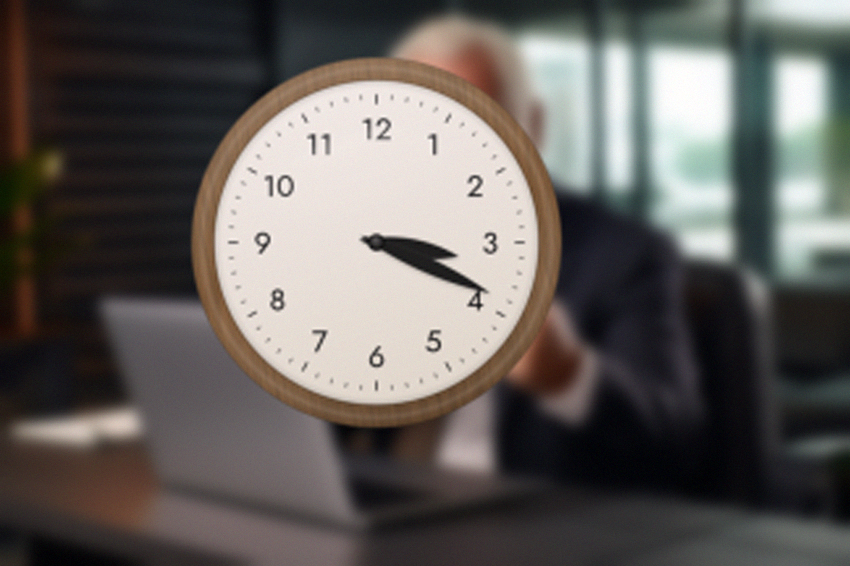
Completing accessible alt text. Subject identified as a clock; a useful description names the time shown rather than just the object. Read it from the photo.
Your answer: 3:19
